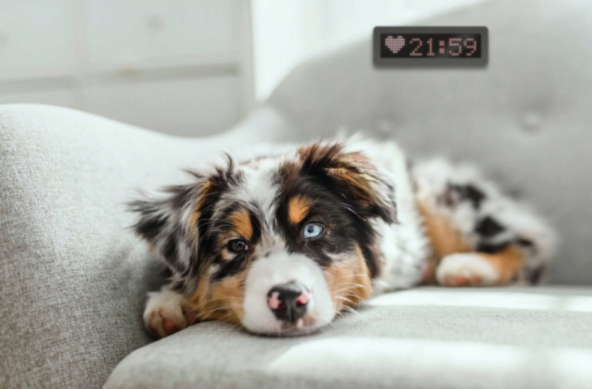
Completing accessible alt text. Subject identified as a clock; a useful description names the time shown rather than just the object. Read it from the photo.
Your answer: 21:59
